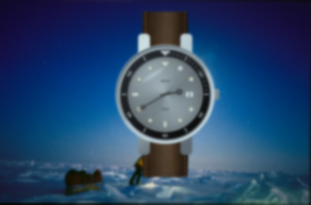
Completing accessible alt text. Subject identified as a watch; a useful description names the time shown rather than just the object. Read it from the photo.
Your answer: 2:40
